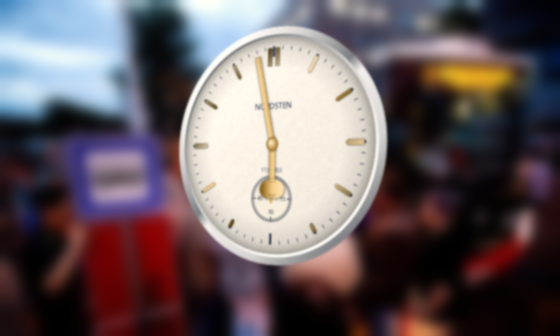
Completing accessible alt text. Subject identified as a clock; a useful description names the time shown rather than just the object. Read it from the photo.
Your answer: 5:58
